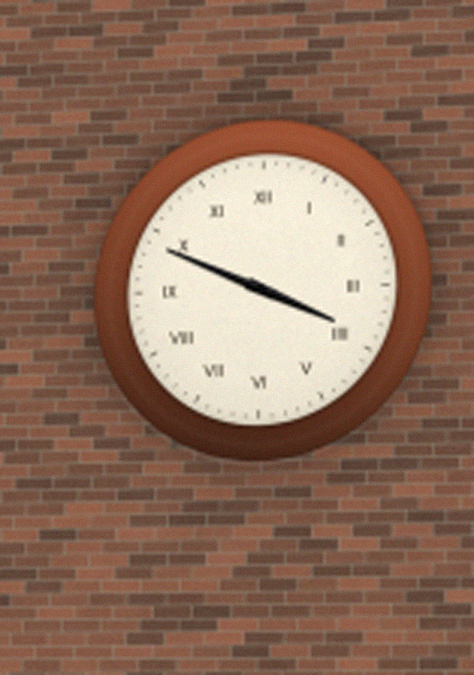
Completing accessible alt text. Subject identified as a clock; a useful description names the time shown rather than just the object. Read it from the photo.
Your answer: 3:49
